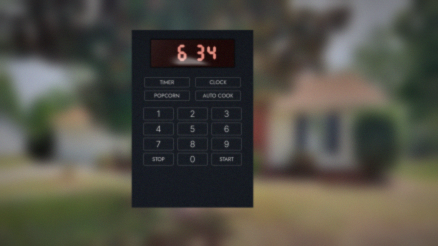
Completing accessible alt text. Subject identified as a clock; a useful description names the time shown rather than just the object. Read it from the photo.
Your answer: 6:34
